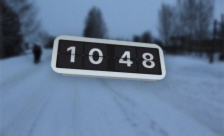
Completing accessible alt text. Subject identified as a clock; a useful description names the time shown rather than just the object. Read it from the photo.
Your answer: 10:48
